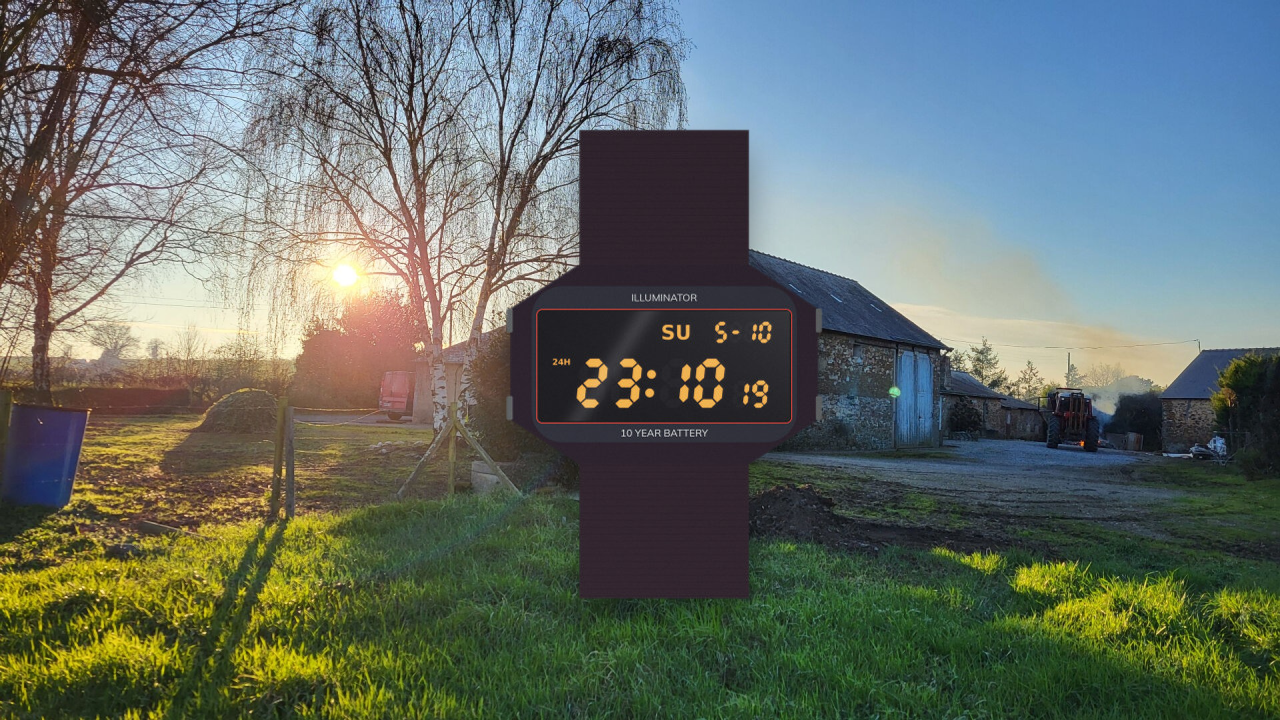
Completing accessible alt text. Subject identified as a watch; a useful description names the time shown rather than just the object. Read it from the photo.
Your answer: 23:10:19
